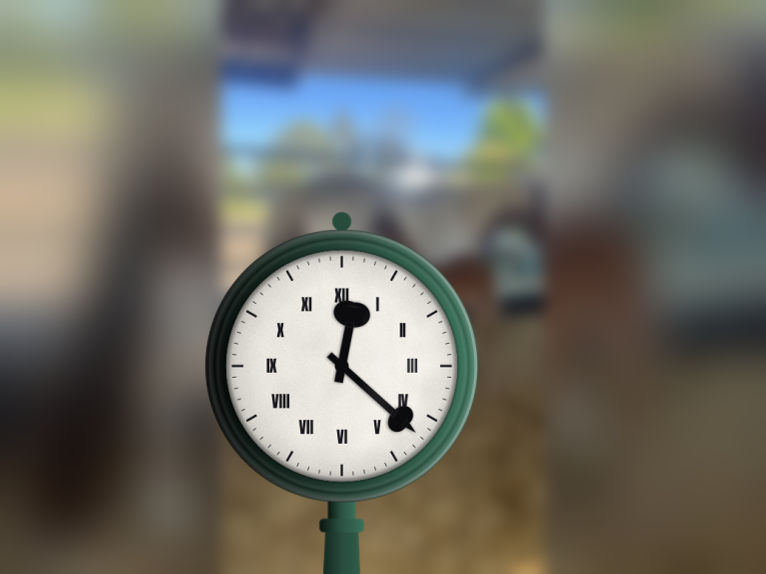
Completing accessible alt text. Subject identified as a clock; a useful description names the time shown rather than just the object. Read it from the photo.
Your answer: 12:22
